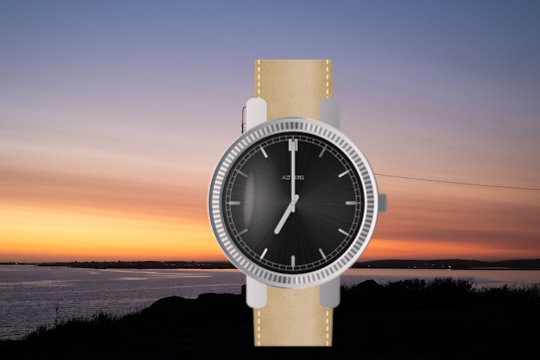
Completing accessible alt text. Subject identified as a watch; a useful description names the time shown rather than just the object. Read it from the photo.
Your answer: 7:00
